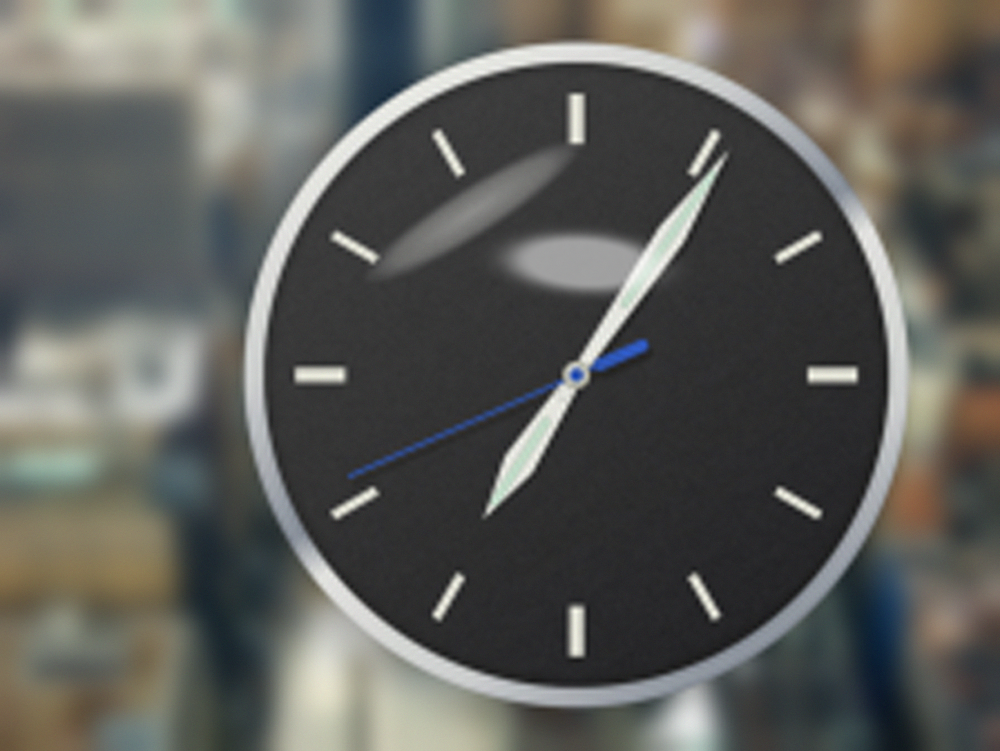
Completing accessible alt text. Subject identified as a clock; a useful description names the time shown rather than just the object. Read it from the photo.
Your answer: 7:05:41
